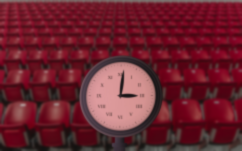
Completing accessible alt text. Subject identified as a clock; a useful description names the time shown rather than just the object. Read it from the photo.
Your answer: 3:01
